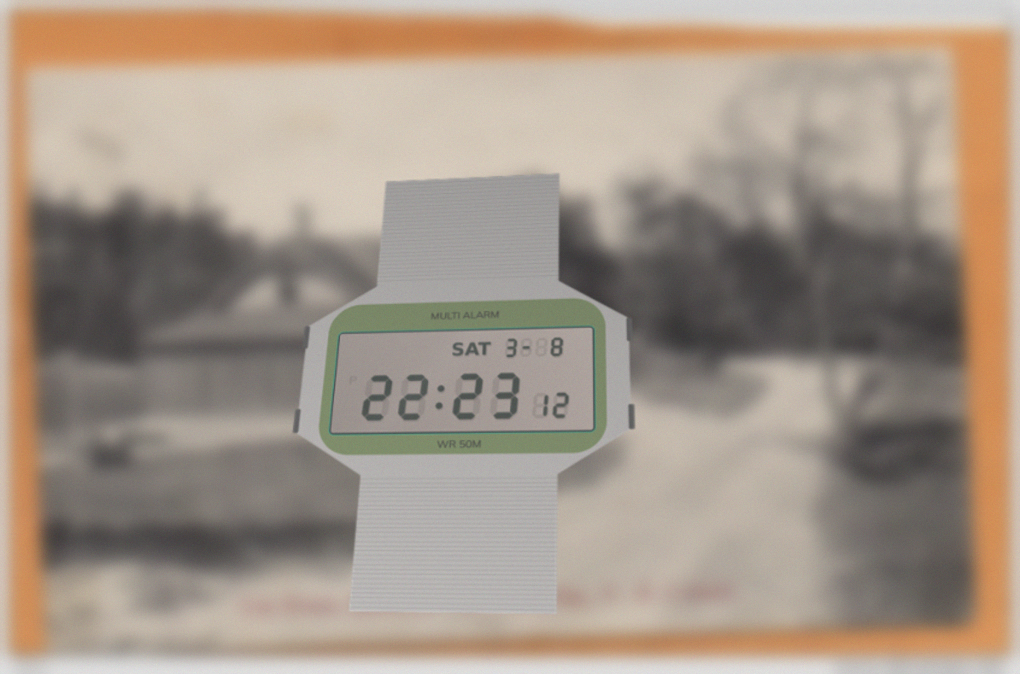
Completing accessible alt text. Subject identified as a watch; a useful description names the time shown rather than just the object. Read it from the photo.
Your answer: 22:23:12
